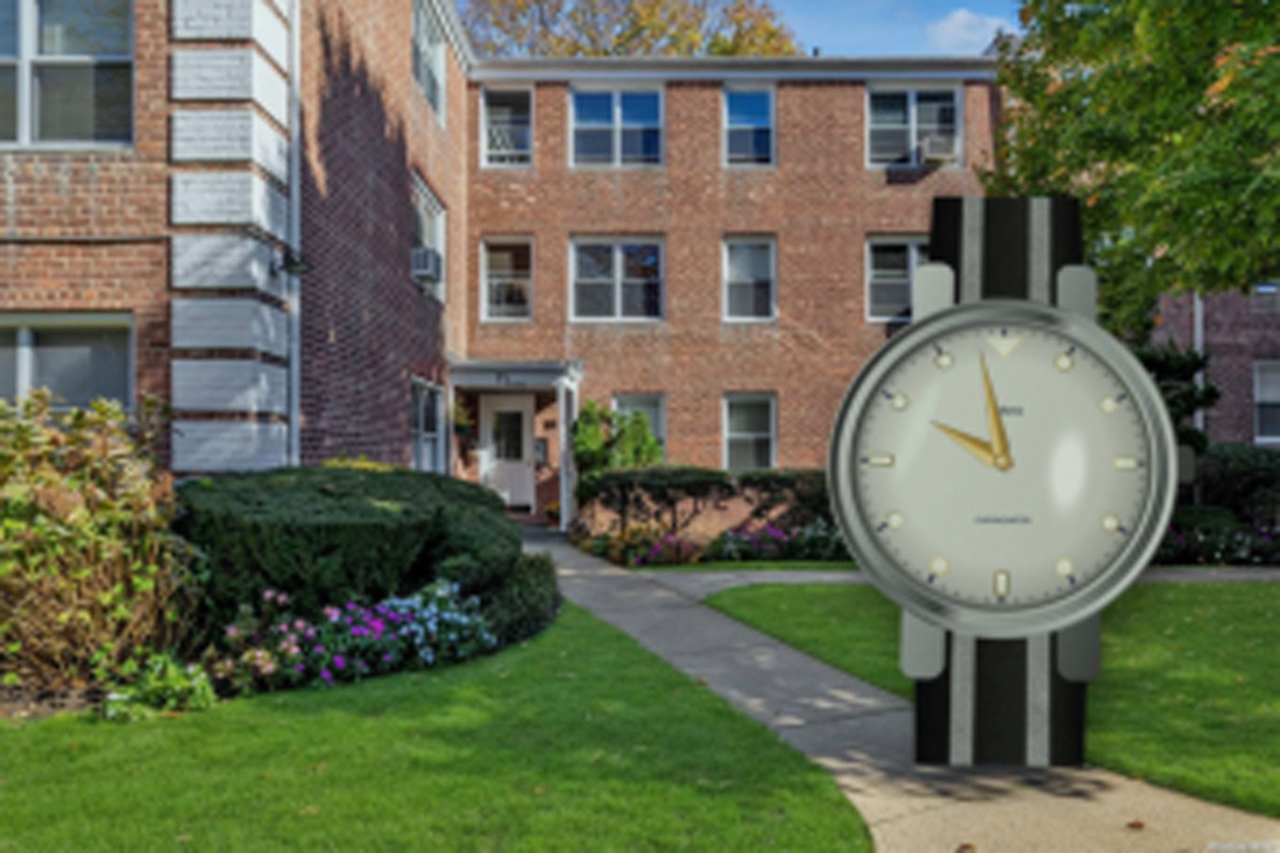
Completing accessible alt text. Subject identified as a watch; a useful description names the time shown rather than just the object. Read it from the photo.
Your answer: 9:58
